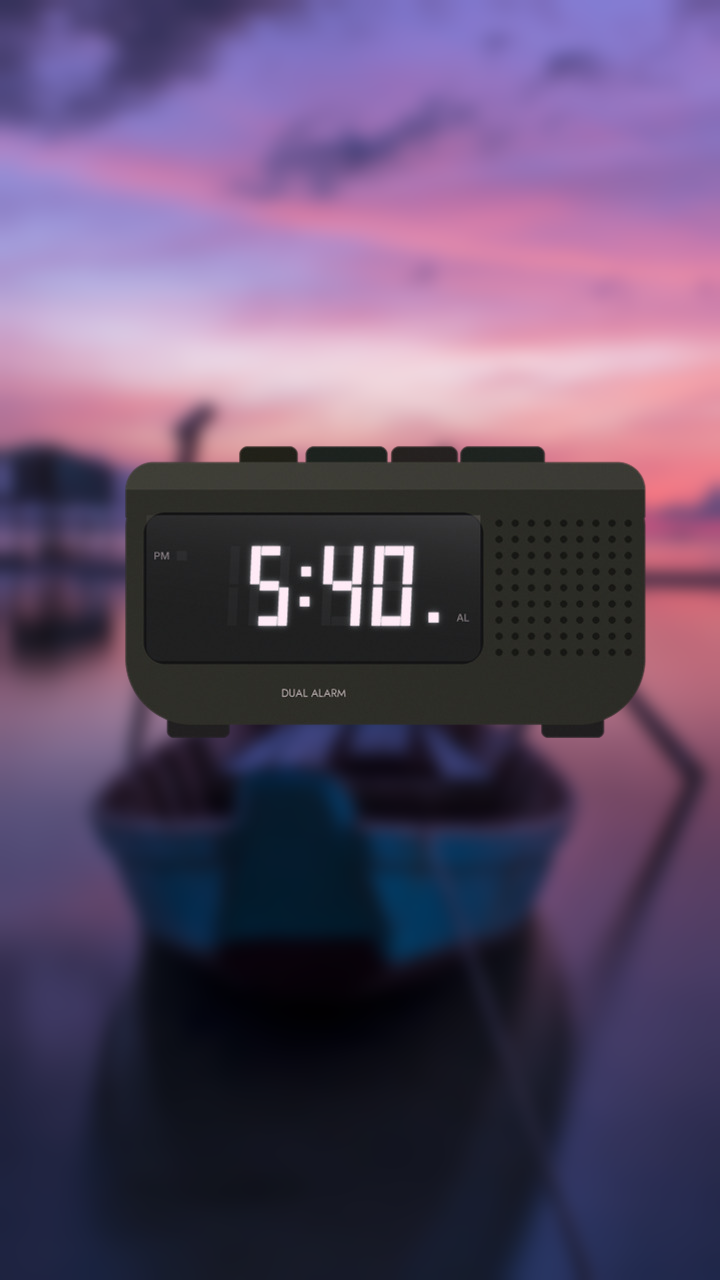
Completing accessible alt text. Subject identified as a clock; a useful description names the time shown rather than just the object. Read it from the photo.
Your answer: 5:40
